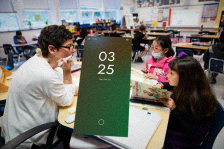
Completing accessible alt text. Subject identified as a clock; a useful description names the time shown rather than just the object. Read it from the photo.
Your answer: 3:25
